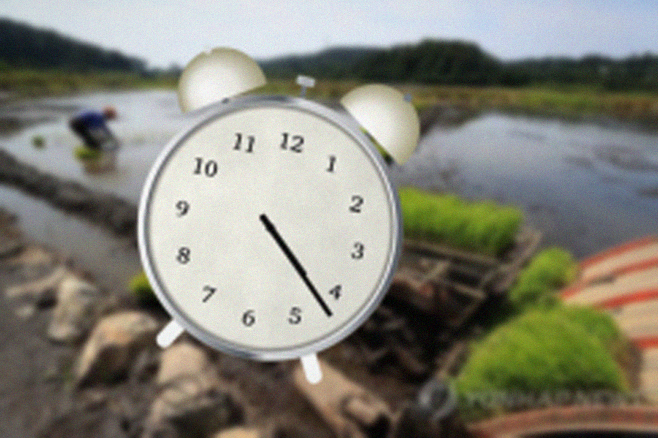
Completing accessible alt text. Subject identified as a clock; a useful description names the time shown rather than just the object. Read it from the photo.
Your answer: 4:22
